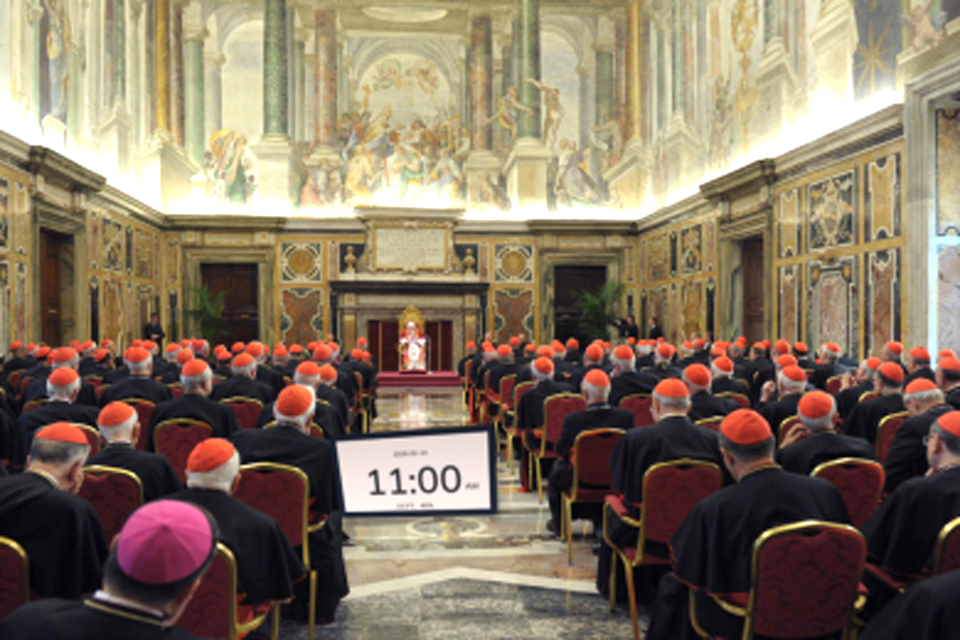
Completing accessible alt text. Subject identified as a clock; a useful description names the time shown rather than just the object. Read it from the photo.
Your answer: 11:00
